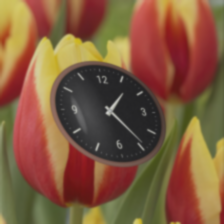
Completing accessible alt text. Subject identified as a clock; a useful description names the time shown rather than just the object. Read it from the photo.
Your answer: 1:24
